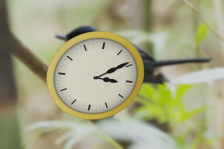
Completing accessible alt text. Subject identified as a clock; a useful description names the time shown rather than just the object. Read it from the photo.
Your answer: 3:09
